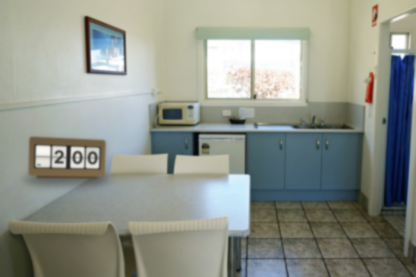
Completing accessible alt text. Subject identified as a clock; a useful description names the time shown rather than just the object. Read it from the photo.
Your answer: 2:00
